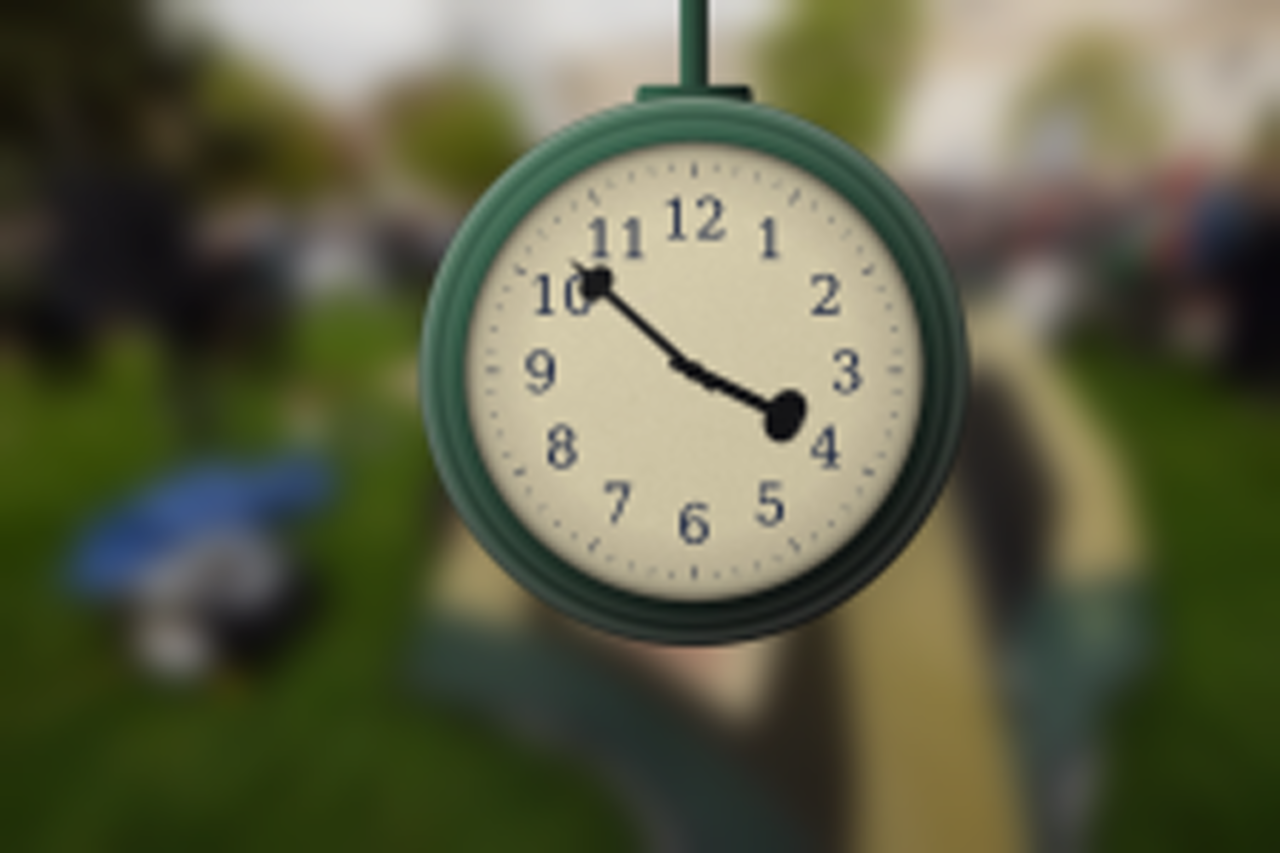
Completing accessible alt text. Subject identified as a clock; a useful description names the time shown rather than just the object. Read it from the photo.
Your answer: 3:52
